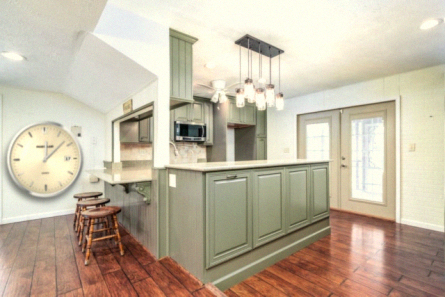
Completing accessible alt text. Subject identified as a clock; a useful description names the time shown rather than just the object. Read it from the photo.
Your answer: 12:08
